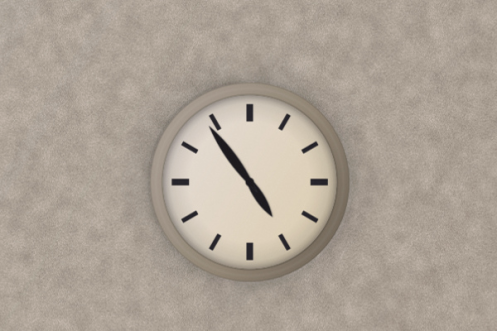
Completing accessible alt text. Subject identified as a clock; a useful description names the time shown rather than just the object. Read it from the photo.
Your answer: 4:54
